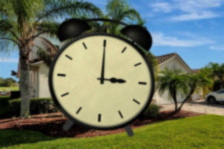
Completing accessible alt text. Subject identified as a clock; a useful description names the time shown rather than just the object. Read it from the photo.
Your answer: 3:00
